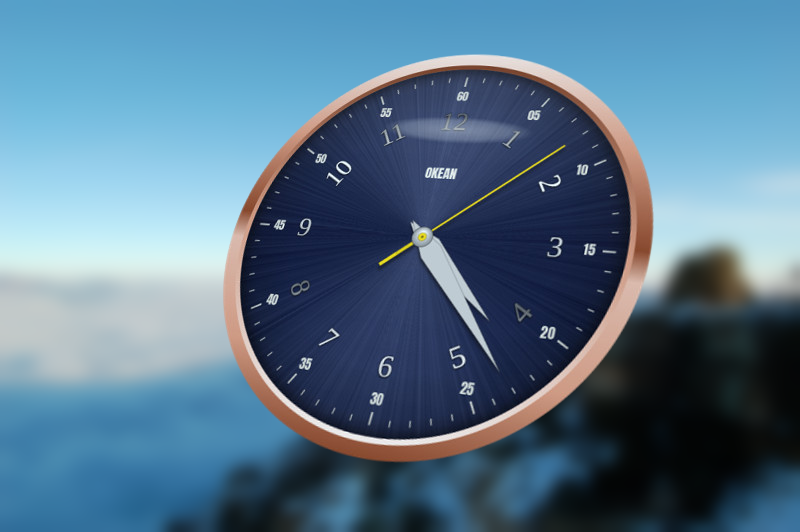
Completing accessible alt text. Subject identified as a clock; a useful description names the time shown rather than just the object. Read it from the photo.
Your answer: 4:23:08
